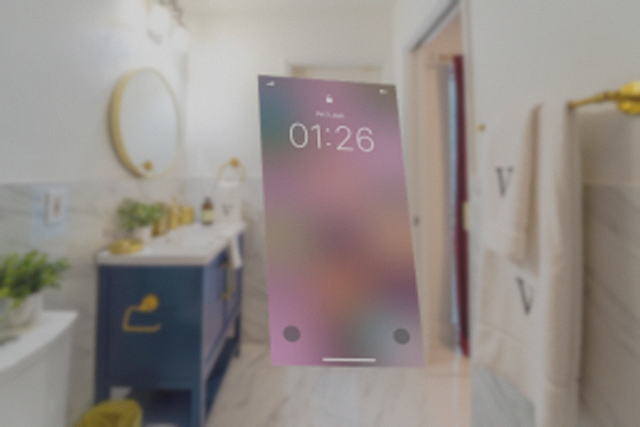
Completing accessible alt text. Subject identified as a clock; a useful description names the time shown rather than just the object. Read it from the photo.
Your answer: 1:26
